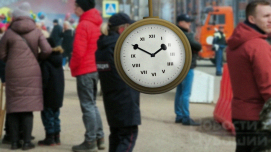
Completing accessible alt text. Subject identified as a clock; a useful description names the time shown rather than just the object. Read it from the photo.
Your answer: 1:50
